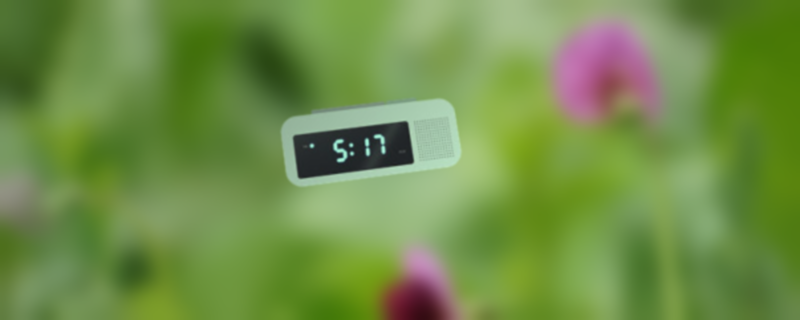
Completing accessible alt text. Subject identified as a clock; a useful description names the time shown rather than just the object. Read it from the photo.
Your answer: 5:17
